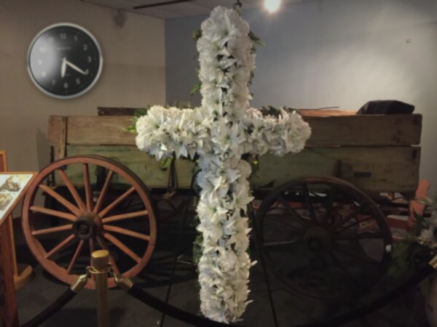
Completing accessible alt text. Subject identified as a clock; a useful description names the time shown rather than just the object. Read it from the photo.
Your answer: 6:21
